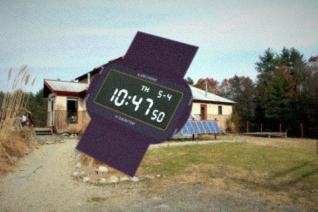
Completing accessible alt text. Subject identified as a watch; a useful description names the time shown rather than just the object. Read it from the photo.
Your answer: 10:47:50
